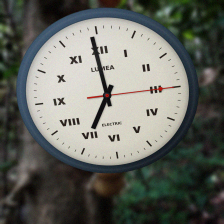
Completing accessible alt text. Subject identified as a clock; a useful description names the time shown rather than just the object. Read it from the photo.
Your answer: 6:59:15
